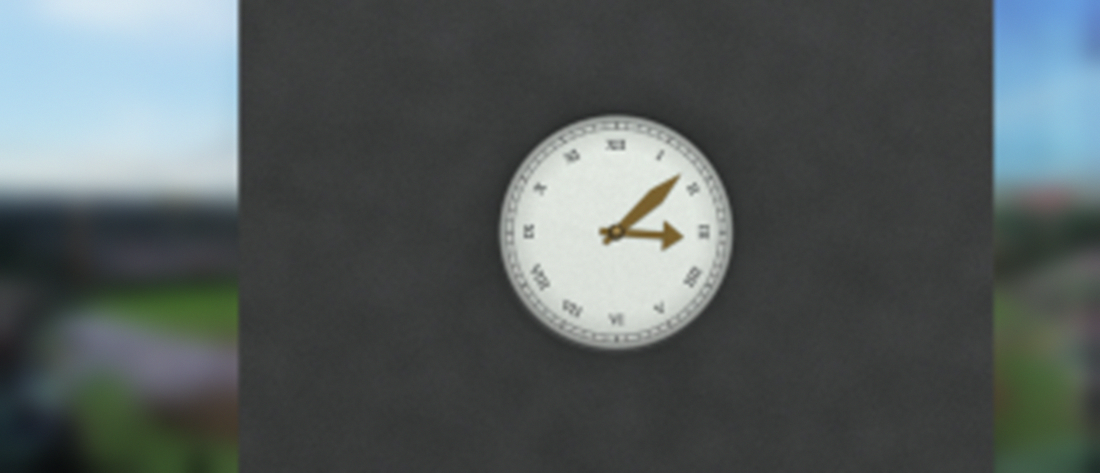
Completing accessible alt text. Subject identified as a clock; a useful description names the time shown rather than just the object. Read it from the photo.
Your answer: 3:08
